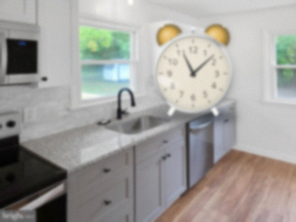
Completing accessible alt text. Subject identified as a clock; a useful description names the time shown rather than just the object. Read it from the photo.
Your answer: 11:08
